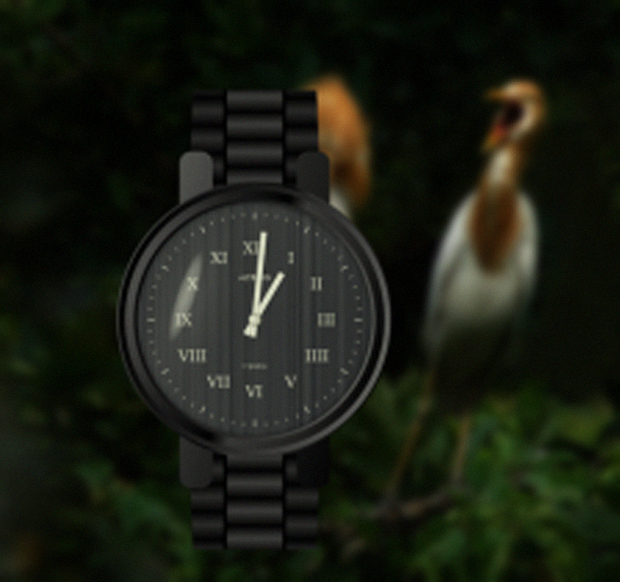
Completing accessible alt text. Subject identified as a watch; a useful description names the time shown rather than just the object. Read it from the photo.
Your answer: 1:01
